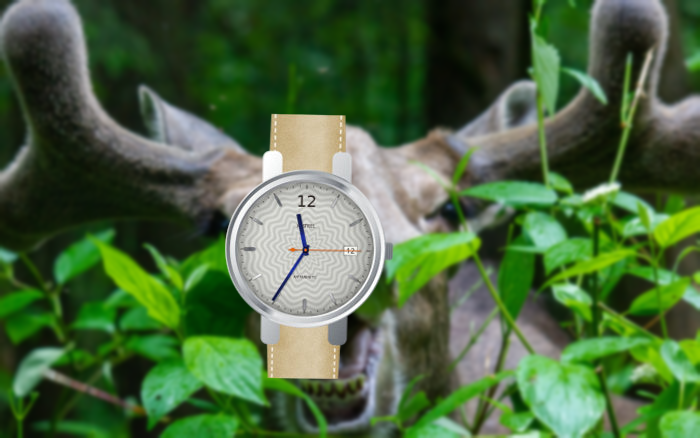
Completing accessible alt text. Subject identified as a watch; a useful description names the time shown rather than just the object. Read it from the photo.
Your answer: 11:35:15
